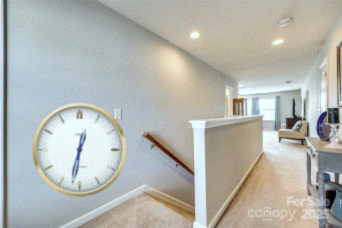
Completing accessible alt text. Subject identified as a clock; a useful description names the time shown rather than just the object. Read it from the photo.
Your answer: 12:32
